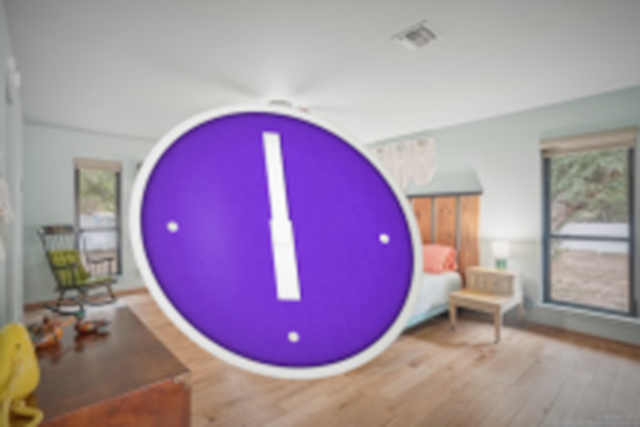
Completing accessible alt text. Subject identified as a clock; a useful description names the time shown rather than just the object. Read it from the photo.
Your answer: 6:00
